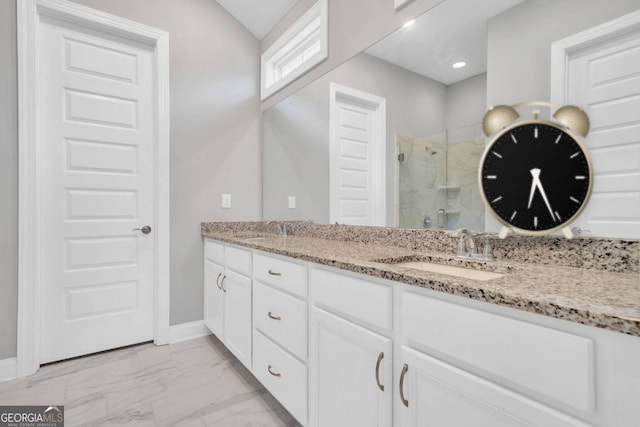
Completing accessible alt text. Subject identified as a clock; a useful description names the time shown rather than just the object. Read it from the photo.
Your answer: 6:26
